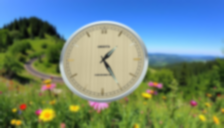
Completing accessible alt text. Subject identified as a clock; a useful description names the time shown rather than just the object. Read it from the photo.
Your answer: 1:25
